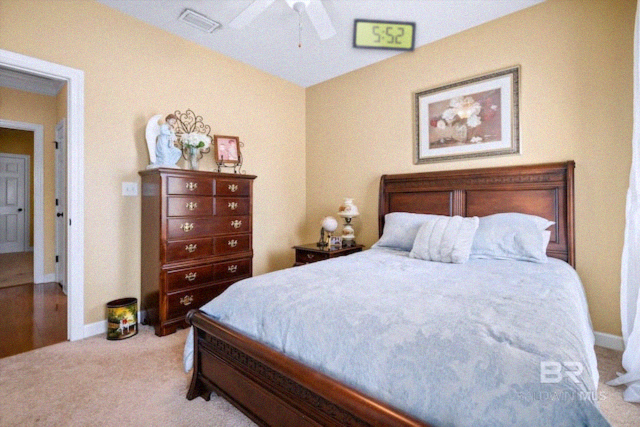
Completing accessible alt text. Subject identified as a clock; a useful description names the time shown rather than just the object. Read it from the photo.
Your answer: 5:52
